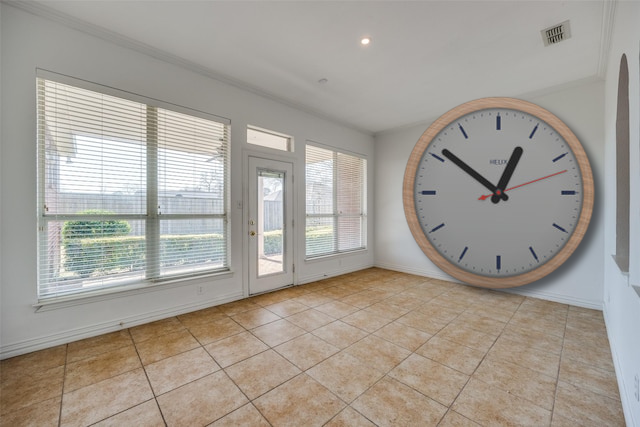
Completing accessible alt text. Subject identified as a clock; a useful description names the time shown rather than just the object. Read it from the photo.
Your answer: 12:51:12
